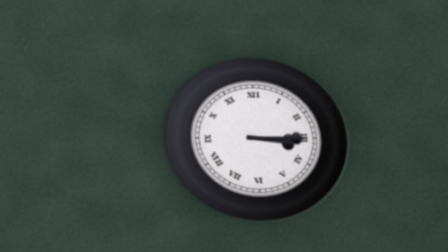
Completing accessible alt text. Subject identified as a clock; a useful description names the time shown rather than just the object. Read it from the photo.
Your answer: 3:15
